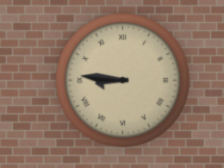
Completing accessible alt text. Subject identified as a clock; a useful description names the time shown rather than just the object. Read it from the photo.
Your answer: 8:46
